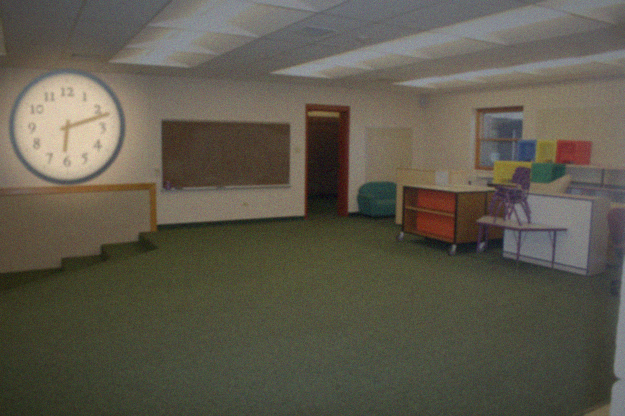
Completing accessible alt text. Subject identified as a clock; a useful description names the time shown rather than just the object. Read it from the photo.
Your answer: 6:12
